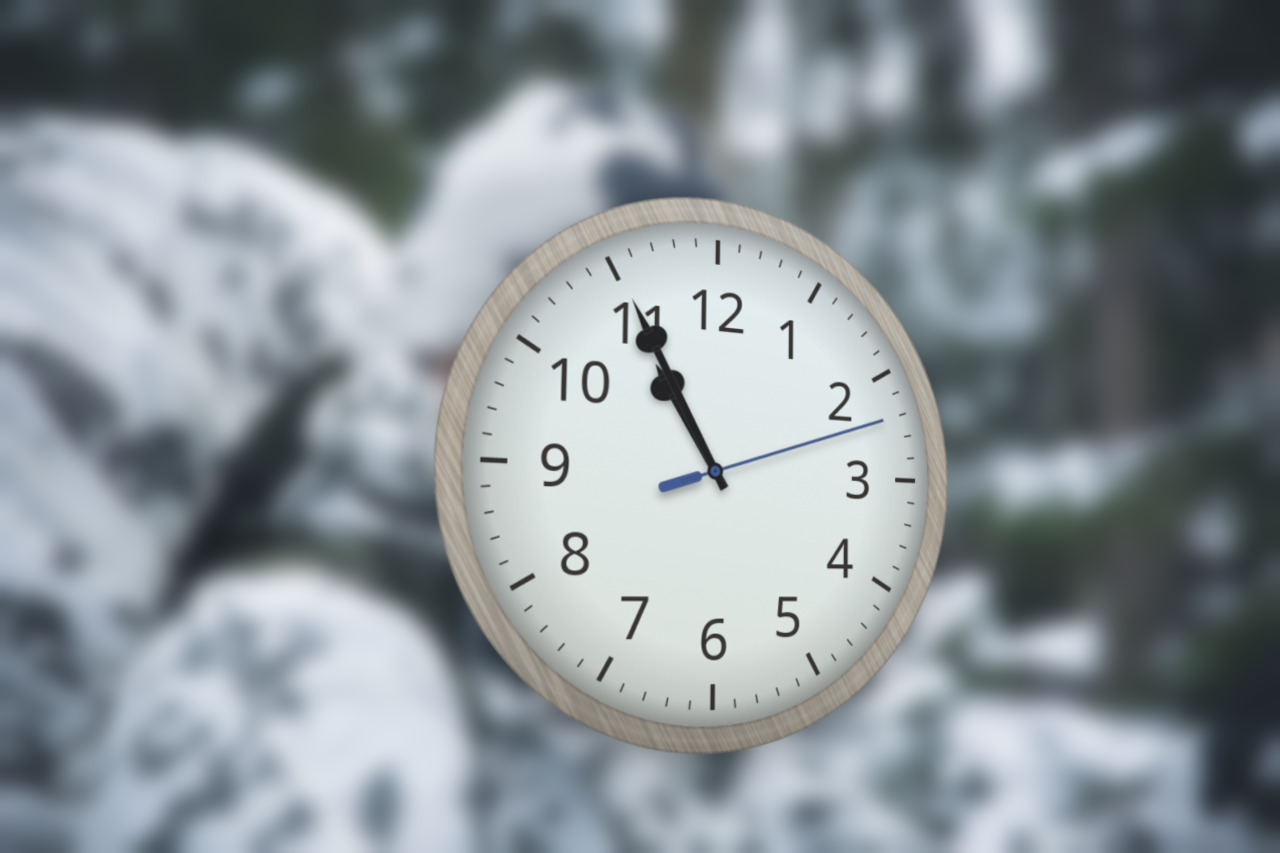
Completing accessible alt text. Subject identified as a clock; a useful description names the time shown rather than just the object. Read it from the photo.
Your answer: 10:55:12
